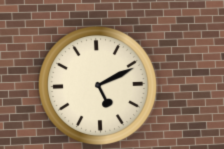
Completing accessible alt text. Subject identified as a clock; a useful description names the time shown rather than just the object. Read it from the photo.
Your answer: 5:11
